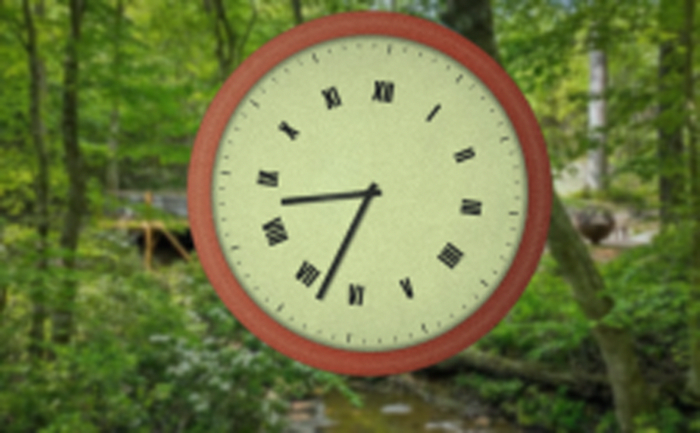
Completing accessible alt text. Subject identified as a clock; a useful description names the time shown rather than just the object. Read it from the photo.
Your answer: 8:33
